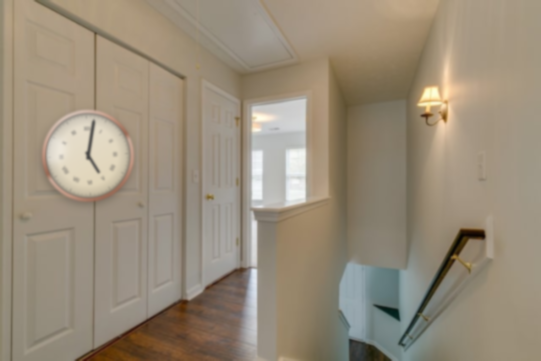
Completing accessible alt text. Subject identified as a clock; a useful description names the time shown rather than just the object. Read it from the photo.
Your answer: 5:02
